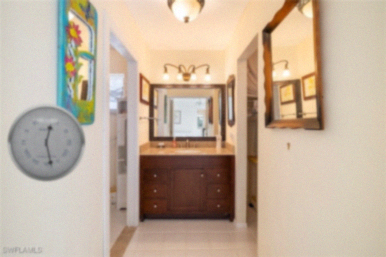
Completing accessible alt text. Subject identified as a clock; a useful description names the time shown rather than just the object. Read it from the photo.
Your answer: 12:28
